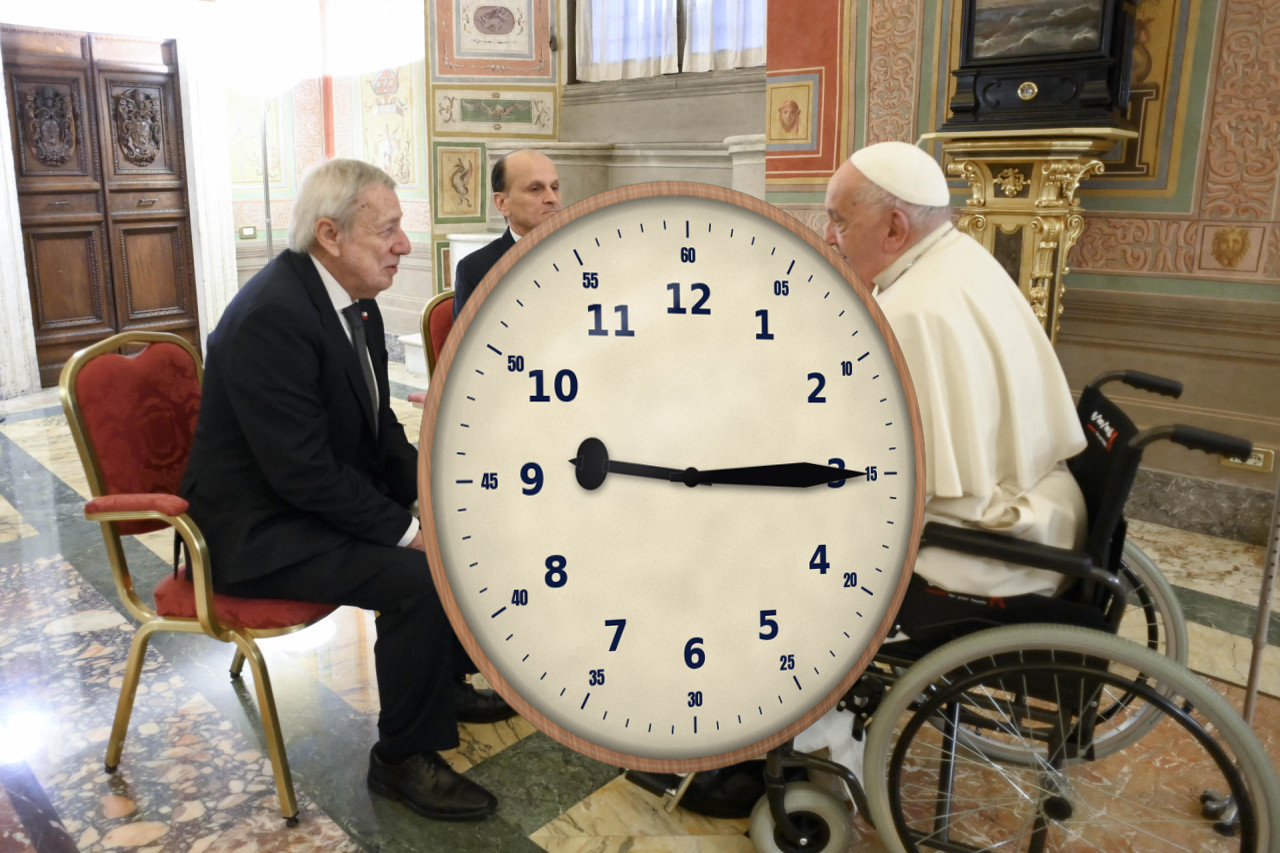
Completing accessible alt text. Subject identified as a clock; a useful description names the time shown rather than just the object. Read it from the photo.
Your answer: 9:15
